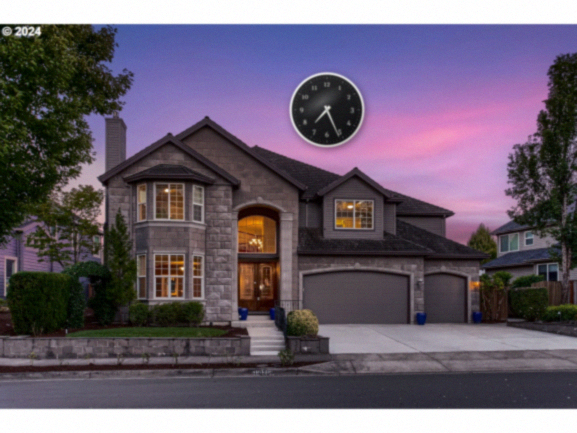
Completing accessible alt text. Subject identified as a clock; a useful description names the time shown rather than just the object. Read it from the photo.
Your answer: 7:26
